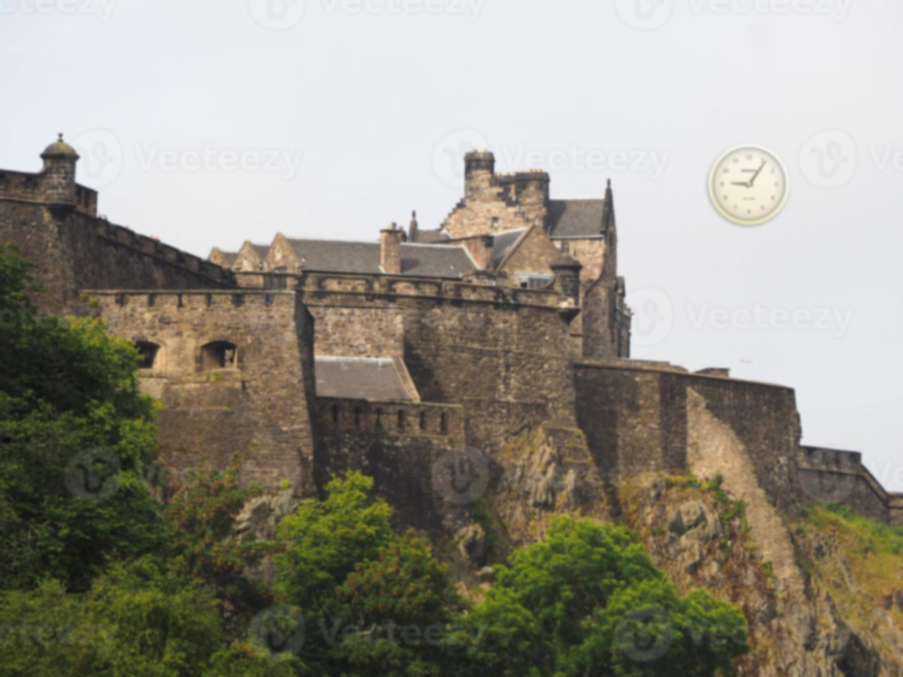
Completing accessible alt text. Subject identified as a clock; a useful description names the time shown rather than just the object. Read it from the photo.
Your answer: 9:06
